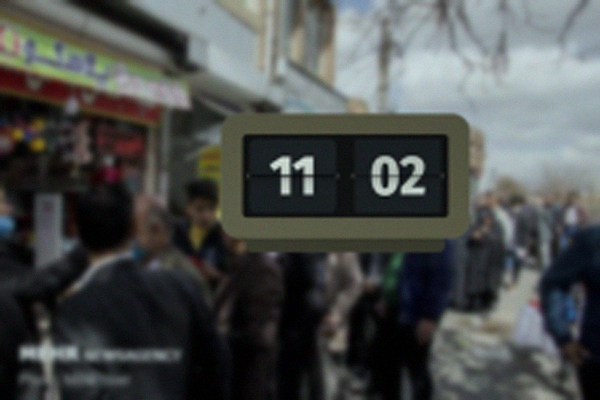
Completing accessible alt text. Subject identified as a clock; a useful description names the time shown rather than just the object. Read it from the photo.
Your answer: 11:02
